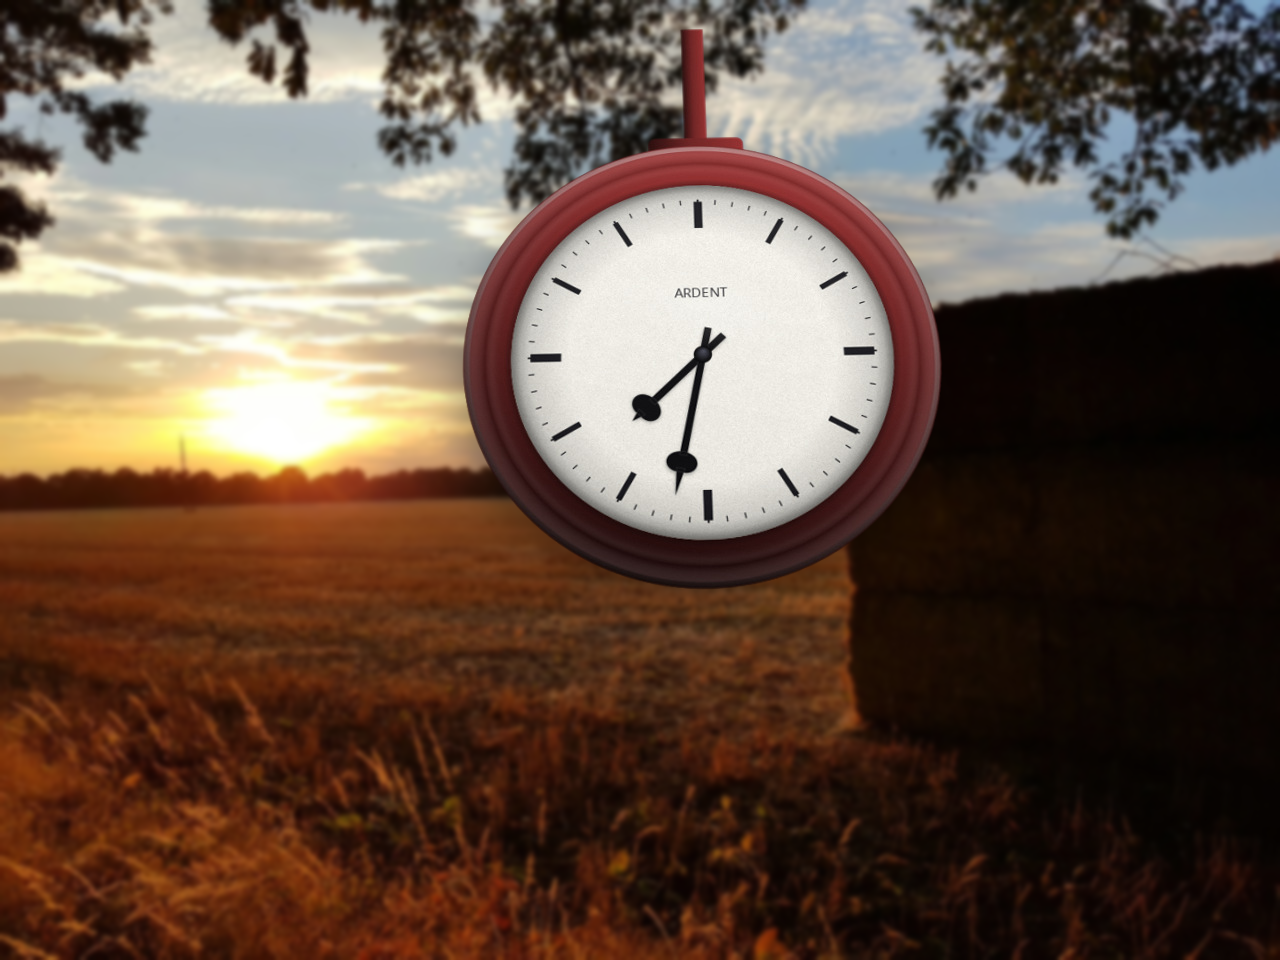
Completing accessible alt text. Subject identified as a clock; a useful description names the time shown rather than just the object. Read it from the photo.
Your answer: 7:32
